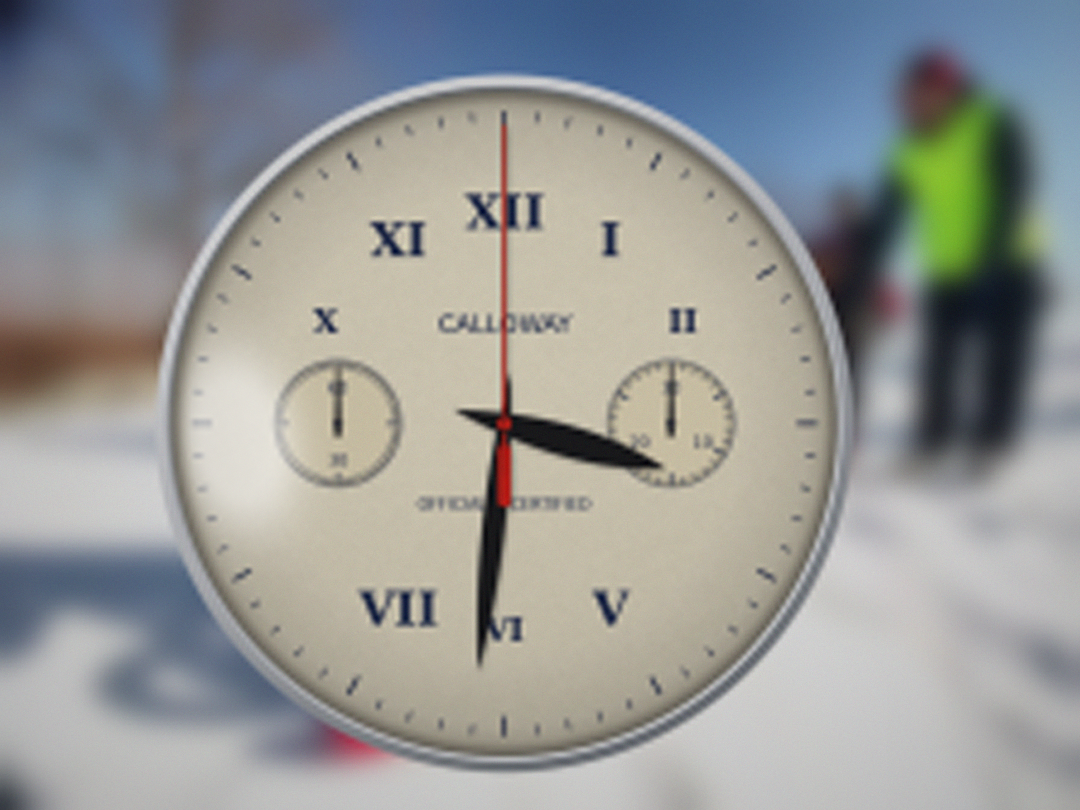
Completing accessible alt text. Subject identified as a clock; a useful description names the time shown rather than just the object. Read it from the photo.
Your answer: 3:31
